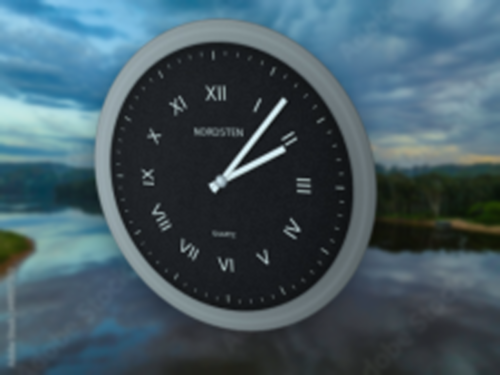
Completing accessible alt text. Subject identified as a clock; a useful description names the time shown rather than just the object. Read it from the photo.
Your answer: 2:07
